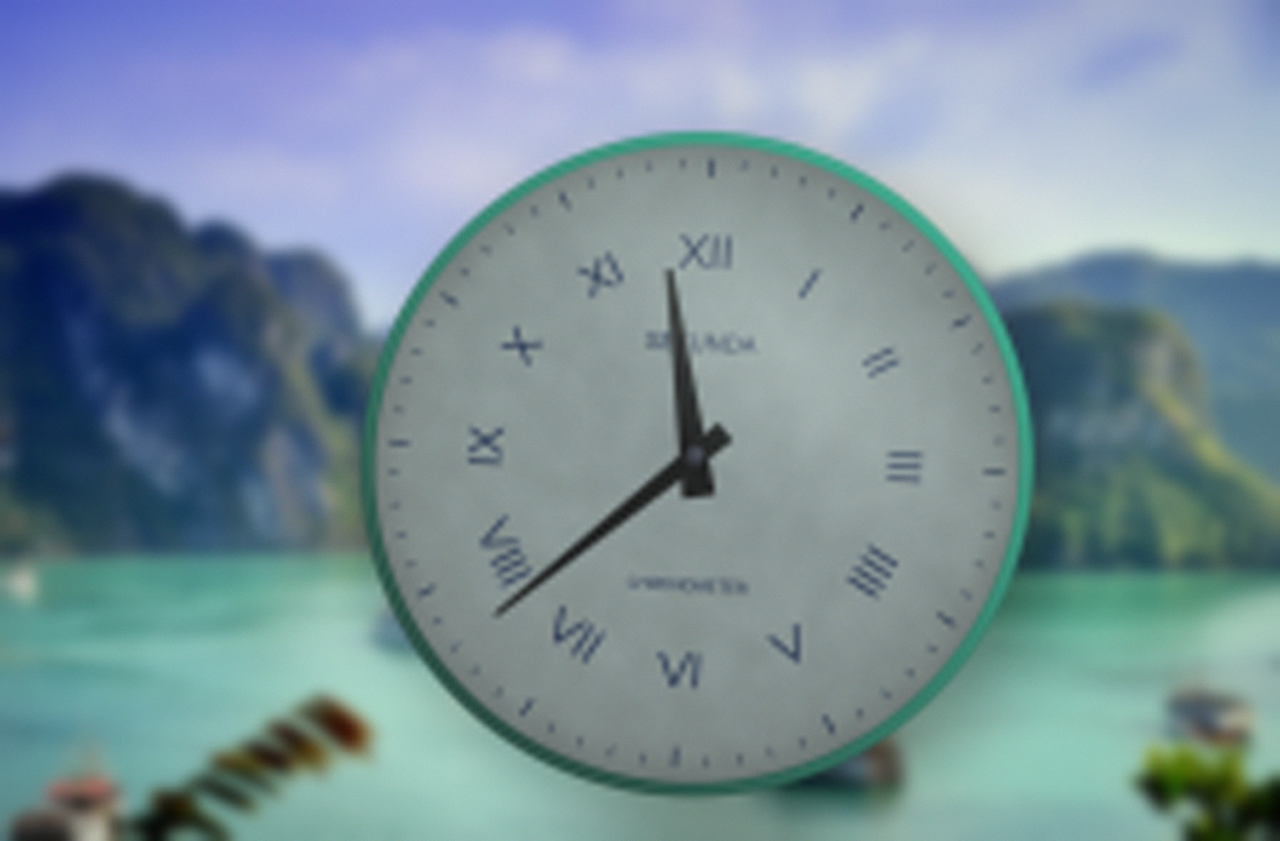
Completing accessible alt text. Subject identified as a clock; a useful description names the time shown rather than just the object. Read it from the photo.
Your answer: 11:38
